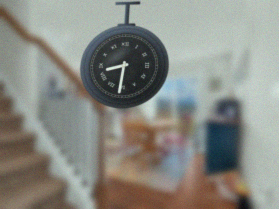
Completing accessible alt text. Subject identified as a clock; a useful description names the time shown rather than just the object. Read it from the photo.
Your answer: 8:31
